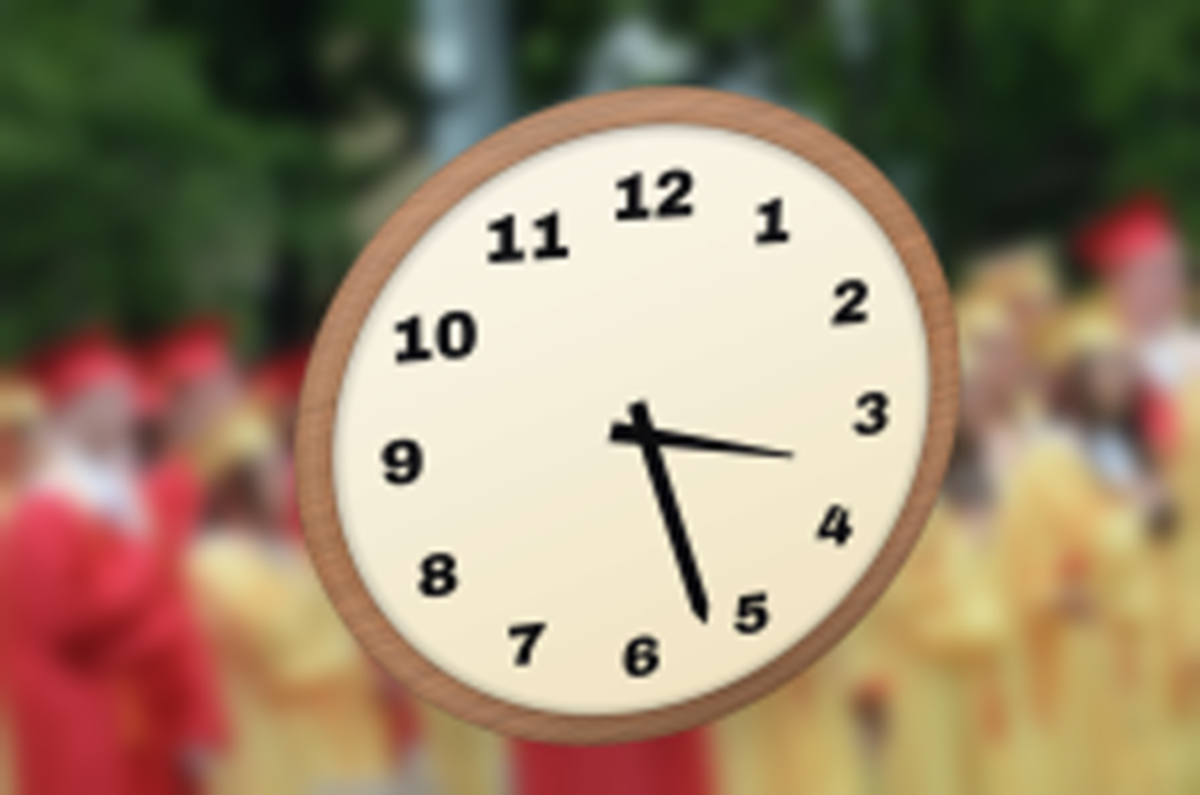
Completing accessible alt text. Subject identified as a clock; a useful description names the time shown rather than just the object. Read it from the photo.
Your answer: 3:27
